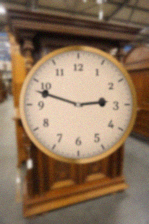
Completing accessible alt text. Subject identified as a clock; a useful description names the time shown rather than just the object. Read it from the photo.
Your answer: 2:48
